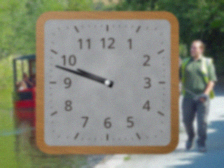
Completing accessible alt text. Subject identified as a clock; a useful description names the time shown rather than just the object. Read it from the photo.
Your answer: 9:48
